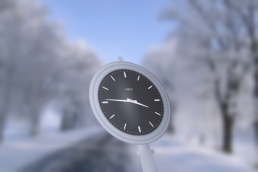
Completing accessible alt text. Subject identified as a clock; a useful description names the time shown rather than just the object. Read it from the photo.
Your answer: 3:46
